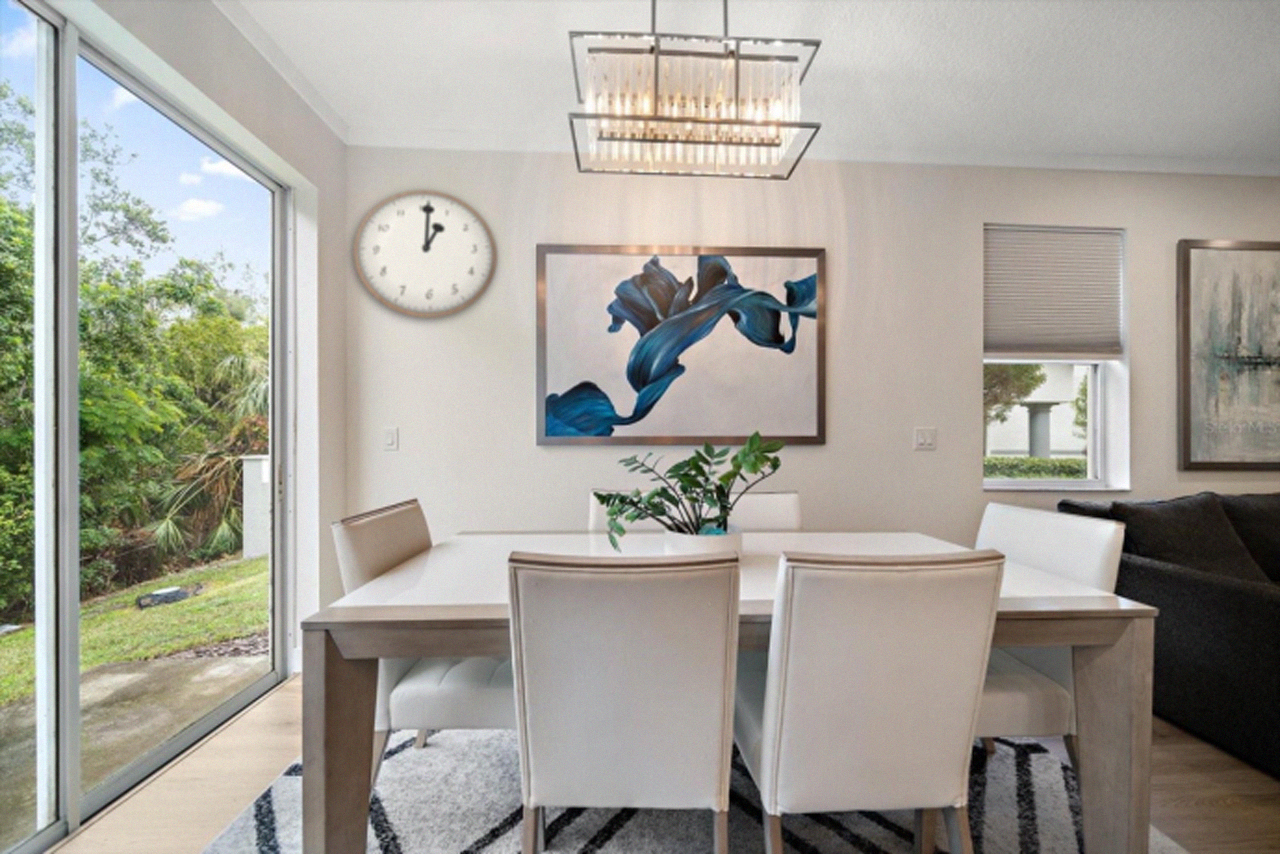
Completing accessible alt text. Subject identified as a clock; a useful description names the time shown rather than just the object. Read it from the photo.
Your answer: 1:01
